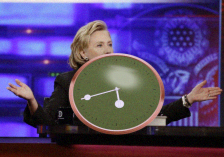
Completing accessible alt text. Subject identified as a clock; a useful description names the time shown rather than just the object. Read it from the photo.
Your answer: 5:42
